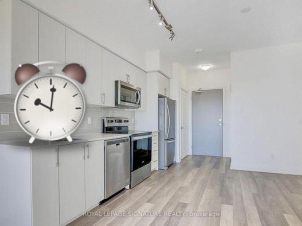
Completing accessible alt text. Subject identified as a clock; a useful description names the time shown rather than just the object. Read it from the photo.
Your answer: 10:01
